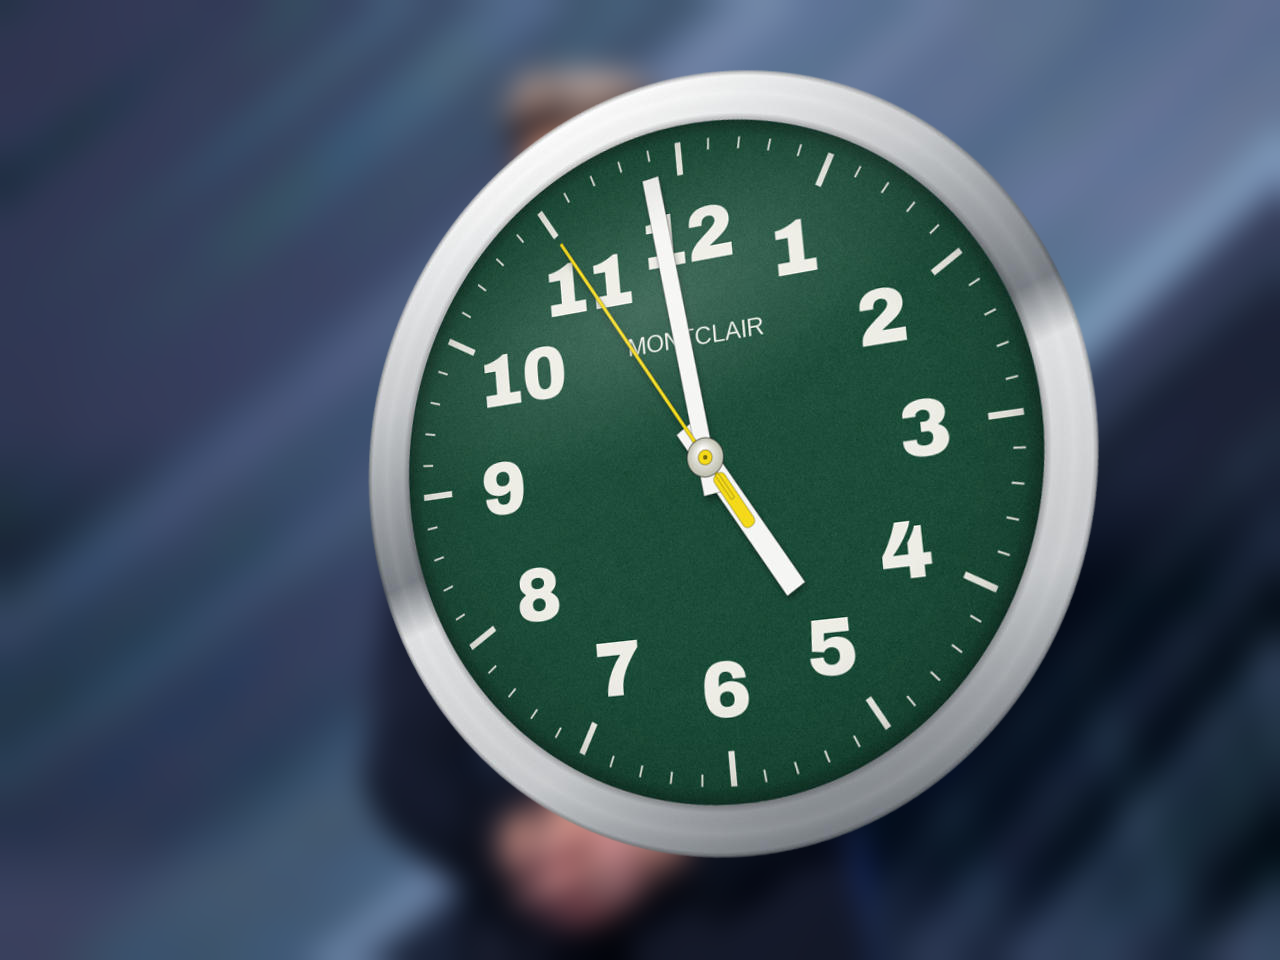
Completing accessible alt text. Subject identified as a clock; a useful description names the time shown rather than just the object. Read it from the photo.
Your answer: 4:58:55
